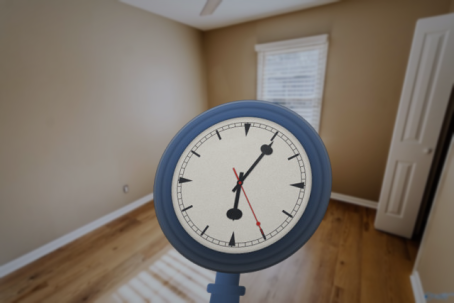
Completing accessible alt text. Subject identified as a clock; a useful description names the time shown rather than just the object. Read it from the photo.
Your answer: 6:05:25
